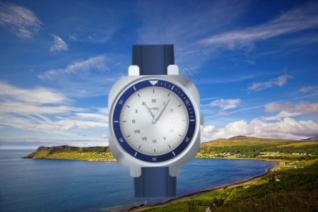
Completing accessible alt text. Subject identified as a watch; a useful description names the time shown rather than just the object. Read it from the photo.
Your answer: 11:06
